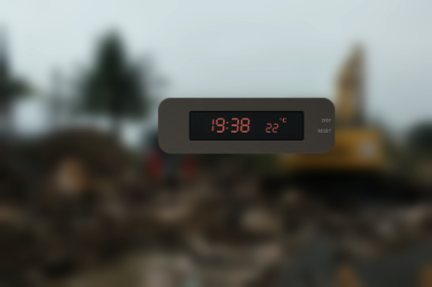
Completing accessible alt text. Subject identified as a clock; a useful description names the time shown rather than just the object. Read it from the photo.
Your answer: 19:38
